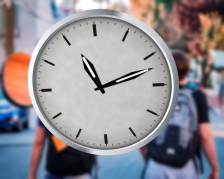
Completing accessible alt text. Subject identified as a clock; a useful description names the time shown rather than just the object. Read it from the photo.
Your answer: 11:12
